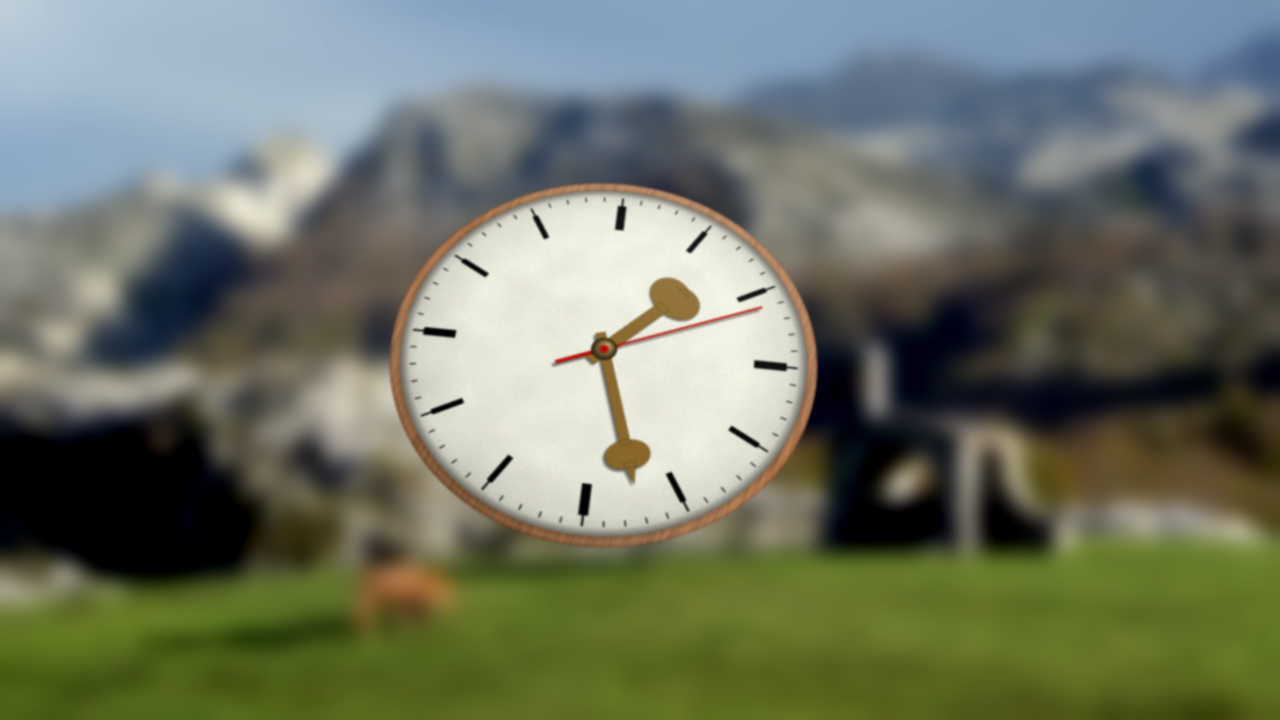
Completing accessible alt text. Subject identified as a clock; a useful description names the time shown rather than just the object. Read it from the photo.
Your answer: 1:27:11
